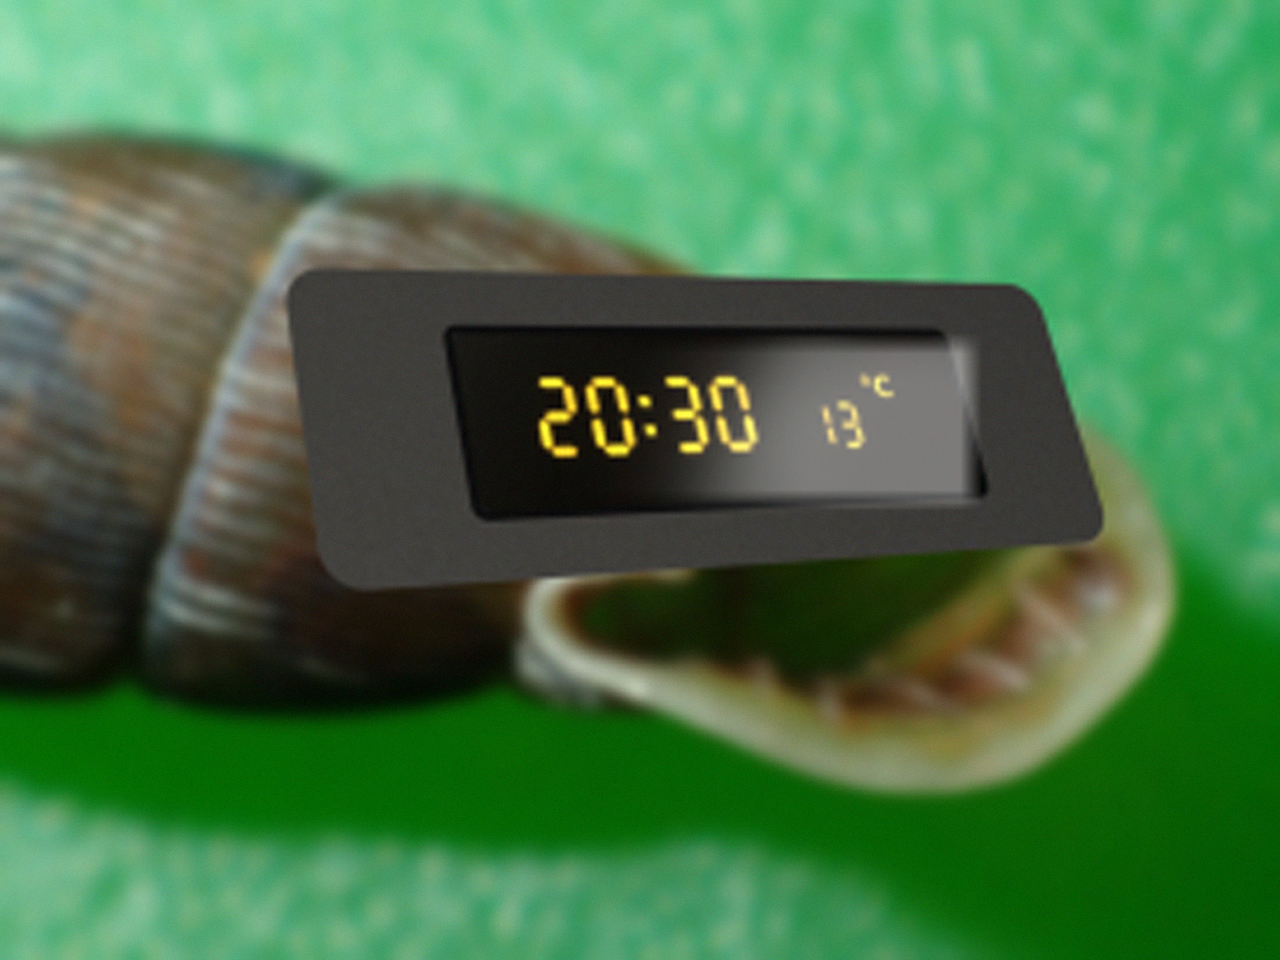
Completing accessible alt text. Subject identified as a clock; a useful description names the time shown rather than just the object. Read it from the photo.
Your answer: 20:30
